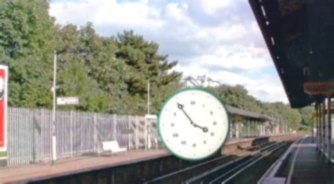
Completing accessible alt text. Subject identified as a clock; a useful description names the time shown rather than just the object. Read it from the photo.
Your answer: 3:54
